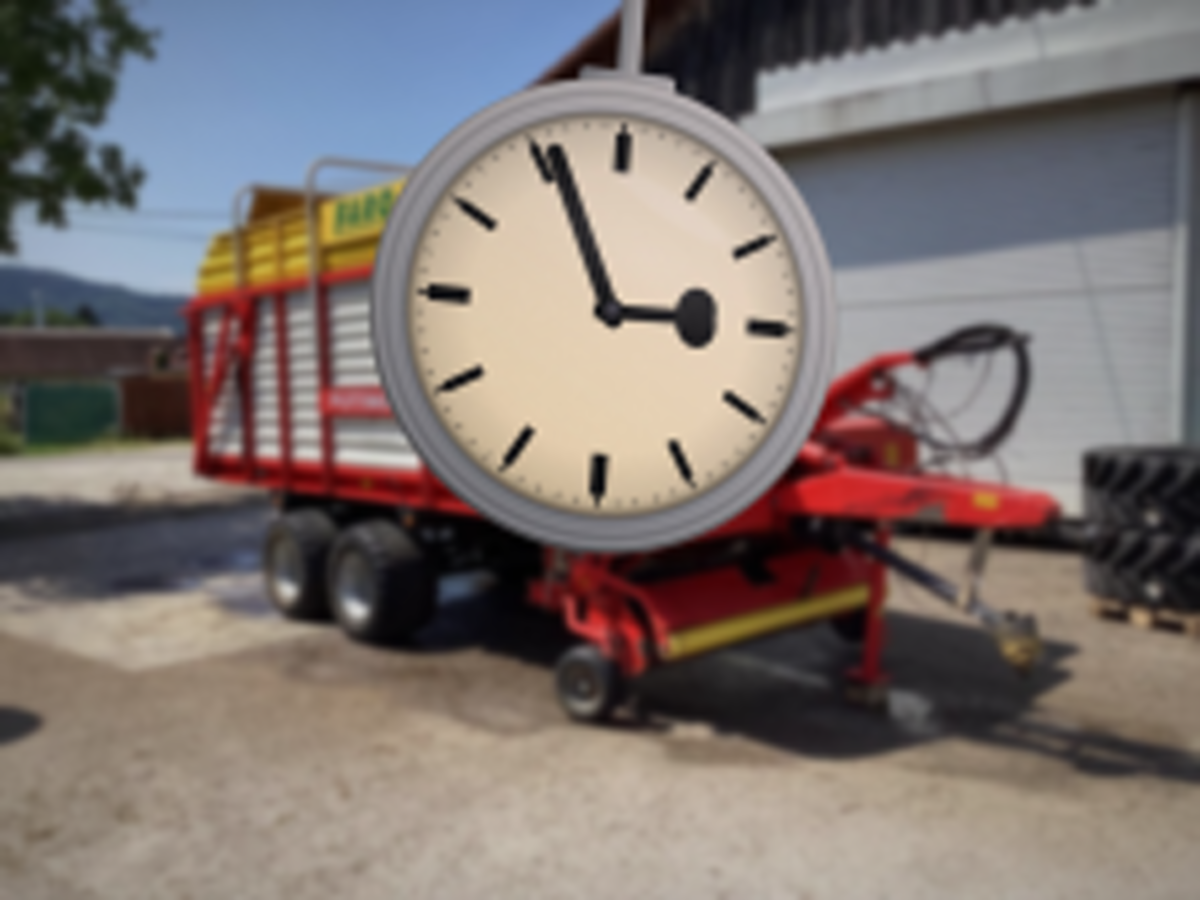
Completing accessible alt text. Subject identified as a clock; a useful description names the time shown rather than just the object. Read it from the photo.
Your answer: 2:56
